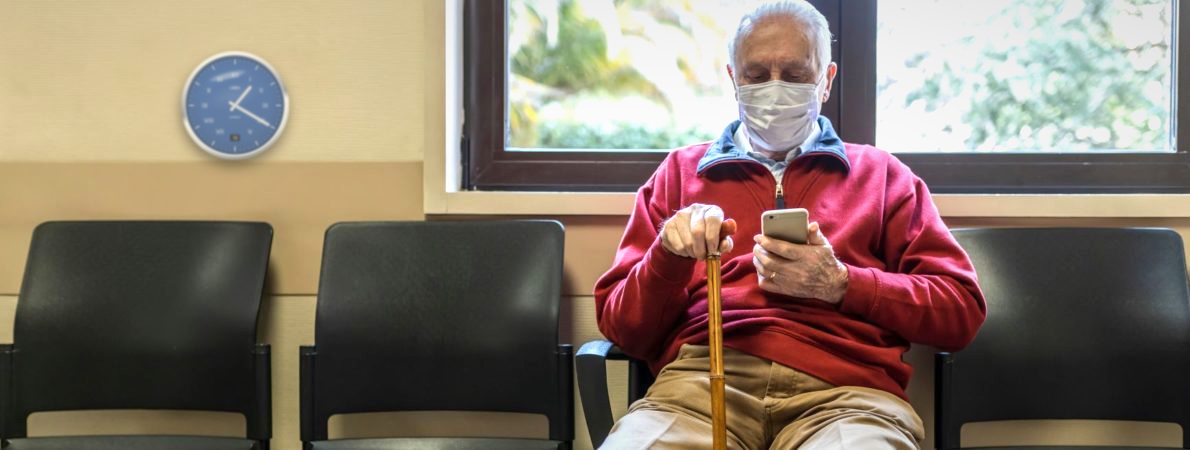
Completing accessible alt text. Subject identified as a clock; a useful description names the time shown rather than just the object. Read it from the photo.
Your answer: 1:20
